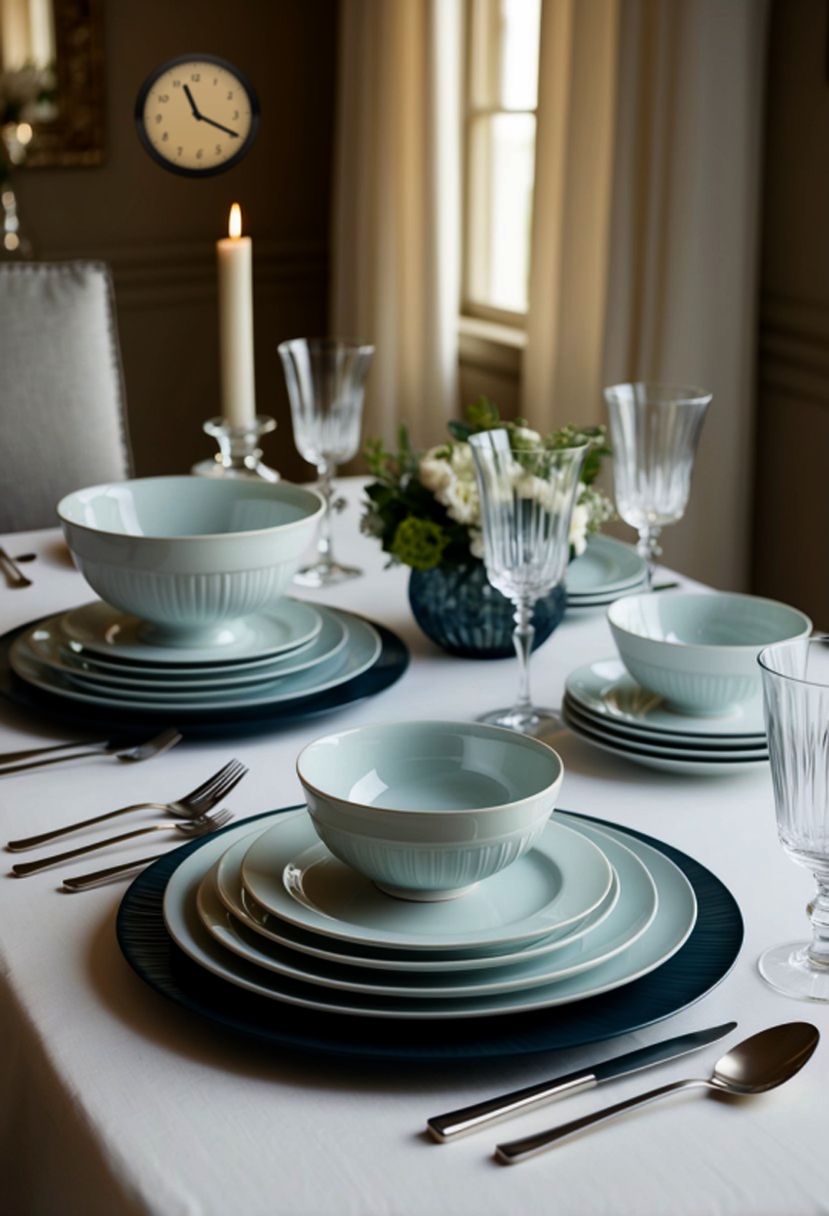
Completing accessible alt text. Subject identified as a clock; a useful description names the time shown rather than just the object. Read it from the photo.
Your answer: 11:20
